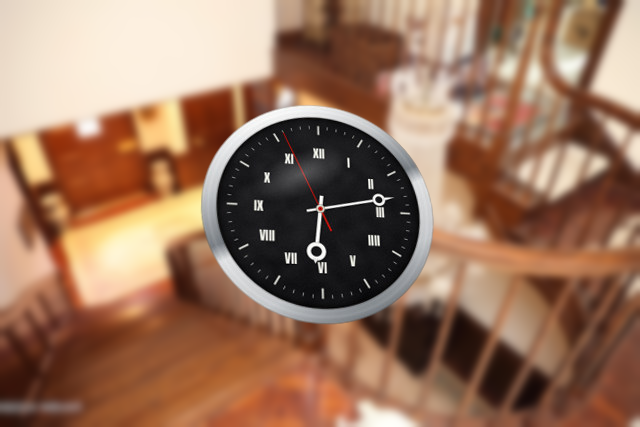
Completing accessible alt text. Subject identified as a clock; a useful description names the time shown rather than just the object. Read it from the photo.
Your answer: 6:12:56
